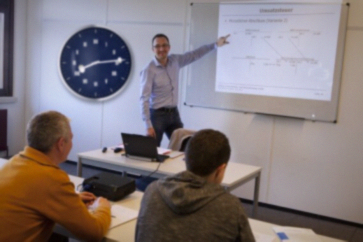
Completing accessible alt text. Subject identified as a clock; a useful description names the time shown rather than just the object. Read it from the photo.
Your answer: 8:14
